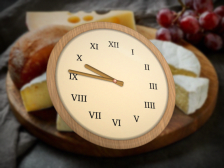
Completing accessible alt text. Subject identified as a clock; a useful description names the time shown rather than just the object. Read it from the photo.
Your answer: 9:46
